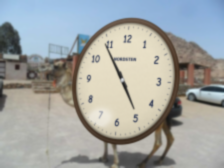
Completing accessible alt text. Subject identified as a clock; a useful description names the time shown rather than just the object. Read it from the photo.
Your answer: 4:54
